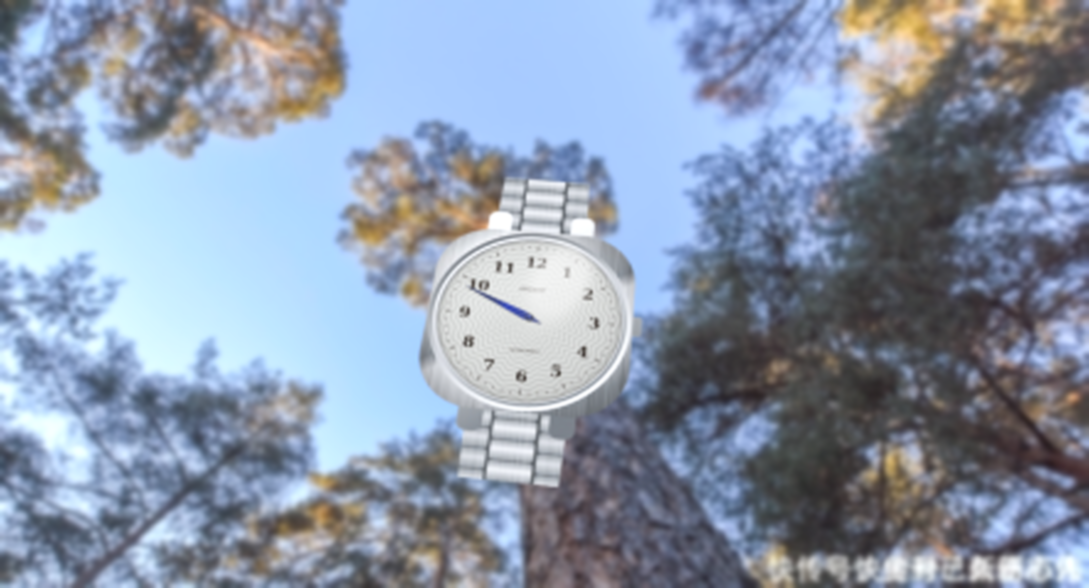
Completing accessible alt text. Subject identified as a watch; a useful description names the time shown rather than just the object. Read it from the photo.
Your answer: 9:49
